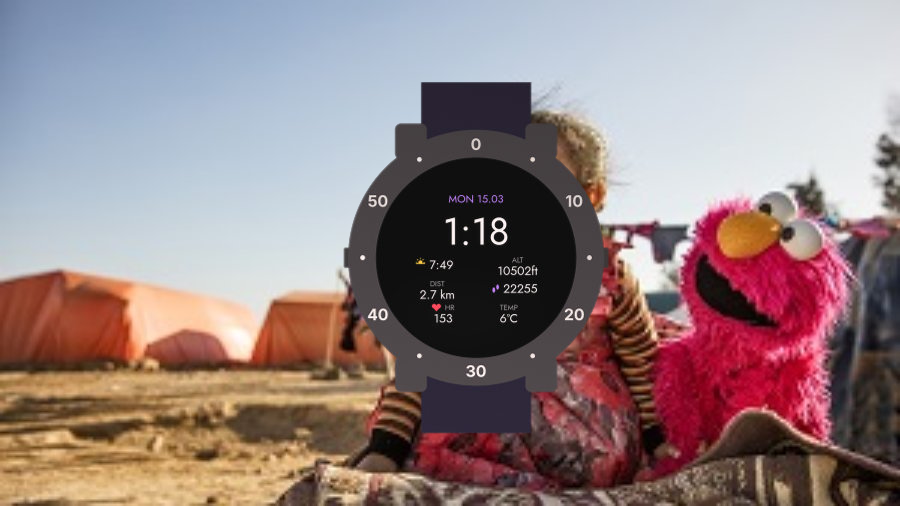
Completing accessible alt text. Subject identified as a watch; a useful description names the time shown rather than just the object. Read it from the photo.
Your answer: 1:18
